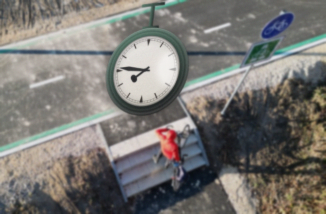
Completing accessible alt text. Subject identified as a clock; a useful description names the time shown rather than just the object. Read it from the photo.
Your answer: 7:46
